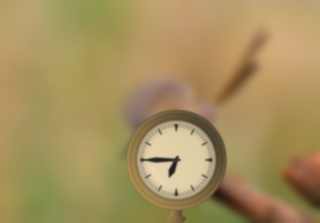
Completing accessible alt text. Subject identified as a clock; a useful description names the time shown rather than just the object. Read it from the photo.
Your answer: 6:45
